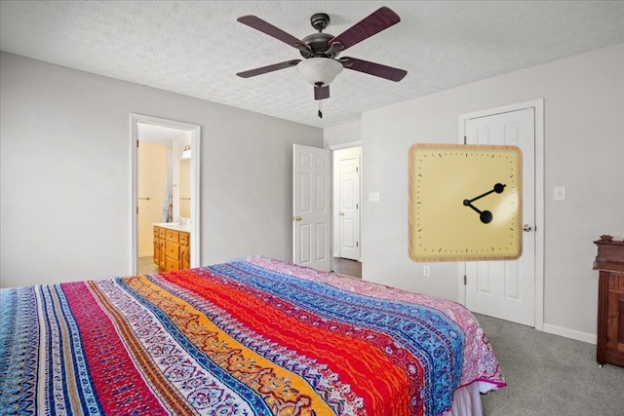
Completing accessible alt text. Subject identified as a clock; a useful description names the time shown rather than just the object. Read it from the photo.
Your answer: 4:11
